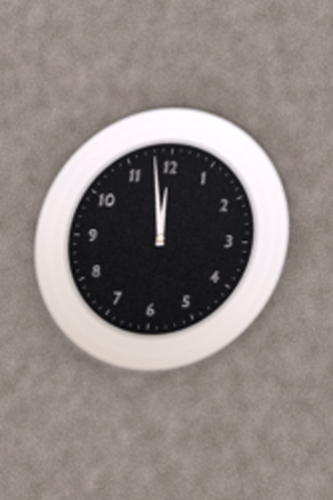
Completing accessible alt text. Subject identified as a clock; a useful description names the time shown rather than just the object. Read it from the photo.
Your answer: 11:58
